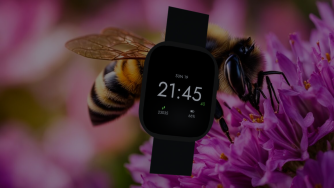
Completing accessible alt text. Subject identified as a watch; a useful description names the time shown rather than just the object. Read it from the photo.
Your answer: 21:45
